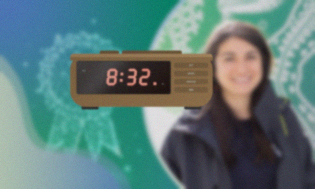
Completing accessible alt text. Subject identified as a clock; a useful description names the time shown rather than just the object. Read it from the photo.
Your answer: 8:32
